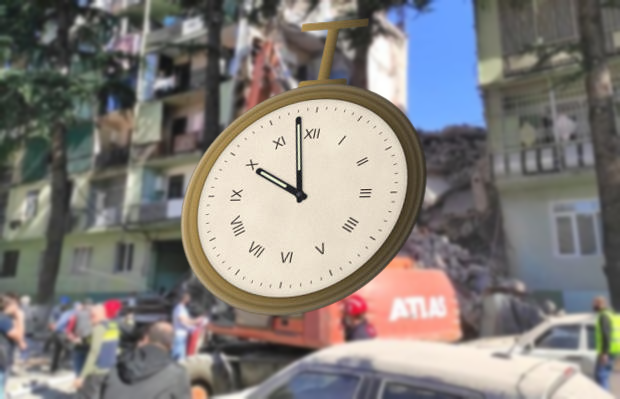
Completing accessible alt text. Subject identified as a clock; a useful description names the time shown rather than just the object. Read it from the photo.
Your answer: 9:58
